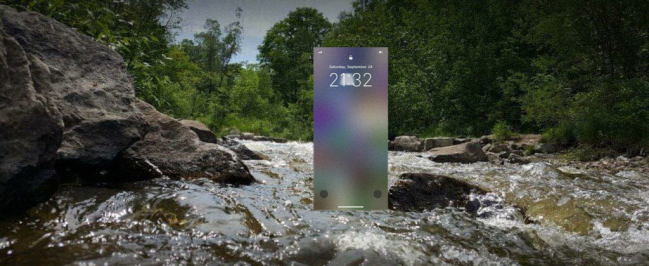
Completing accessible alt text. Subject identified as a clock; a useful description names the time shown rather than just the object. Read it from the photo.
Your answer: 21:32
